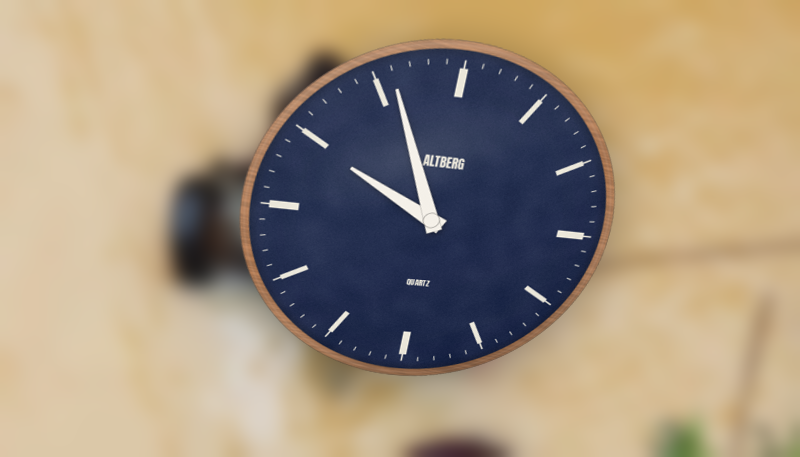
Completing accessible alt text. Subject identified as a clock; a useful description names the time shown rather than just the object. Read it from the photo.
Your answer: 9:56
